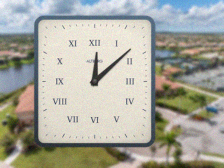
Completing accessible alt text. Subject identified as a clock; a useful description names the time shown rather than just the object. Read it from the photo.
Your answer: 12:08
